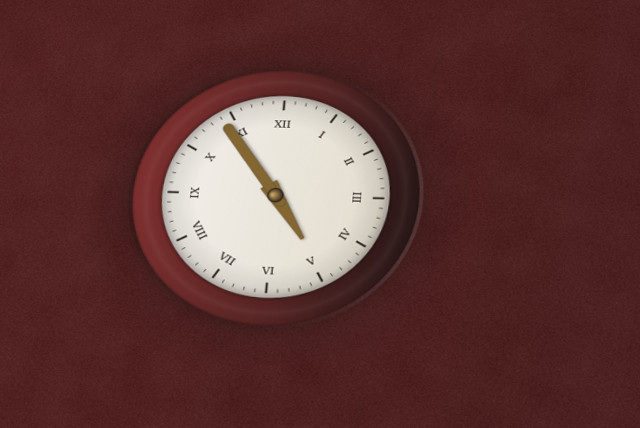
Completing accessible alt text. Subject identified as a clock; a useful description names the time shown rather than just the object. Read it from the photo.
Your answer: 4:54
